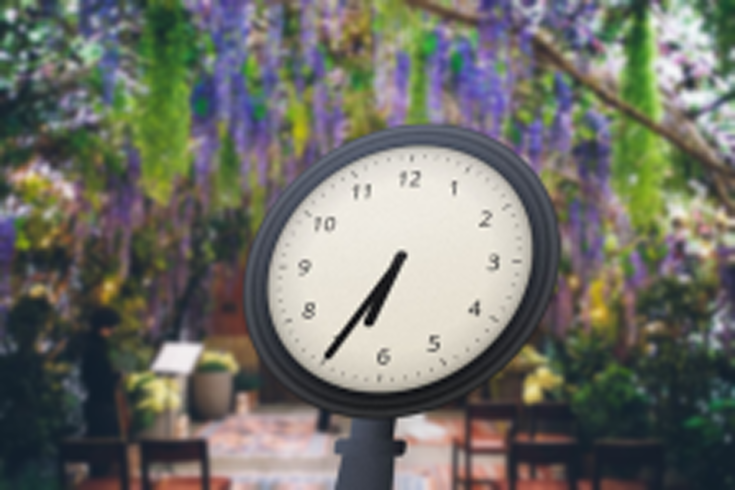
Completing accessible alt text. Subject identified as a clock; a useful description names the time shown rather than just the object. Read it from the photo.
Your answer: 6:35
